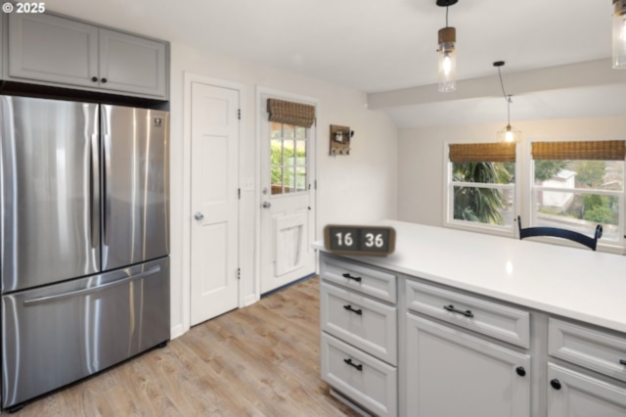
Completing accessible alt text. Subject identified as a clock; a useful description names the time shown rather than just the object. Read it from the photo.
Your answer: 16:36
